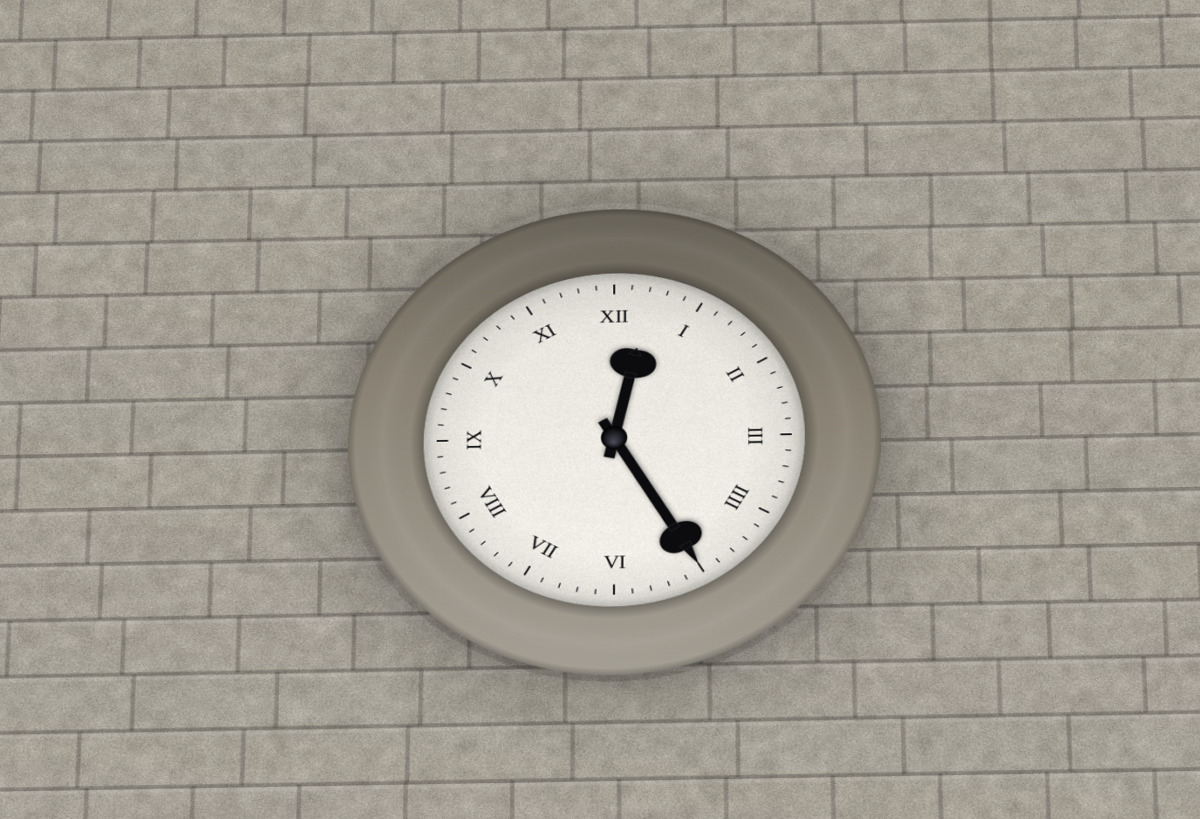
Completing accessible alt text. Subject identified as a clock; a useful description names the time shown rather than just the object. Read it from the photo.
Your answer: 12:25
